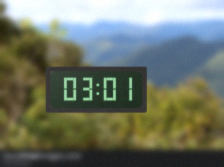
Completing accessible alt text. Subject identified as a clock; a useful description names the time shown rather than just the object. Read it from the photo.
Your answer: 3:01
